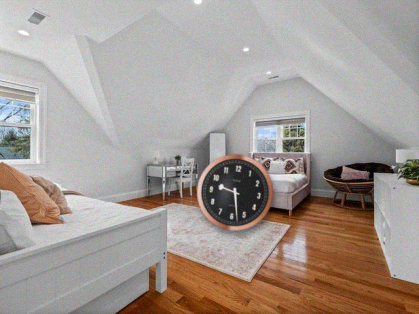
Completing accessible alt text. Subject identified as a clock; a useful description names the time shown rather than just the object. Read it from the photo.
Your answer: 9:28
